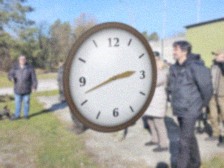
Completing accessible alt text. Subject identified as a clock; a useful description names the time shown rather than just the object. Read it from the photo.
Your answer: 2:42
